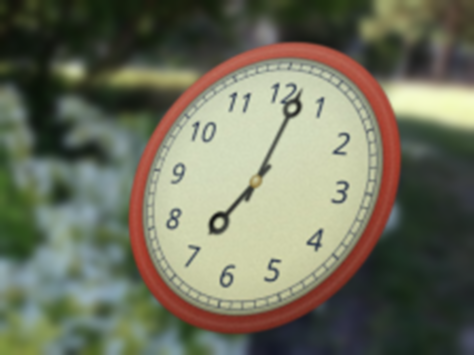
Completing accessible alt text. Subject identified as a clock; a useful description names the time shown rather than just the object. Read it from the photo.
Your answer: 7:02
